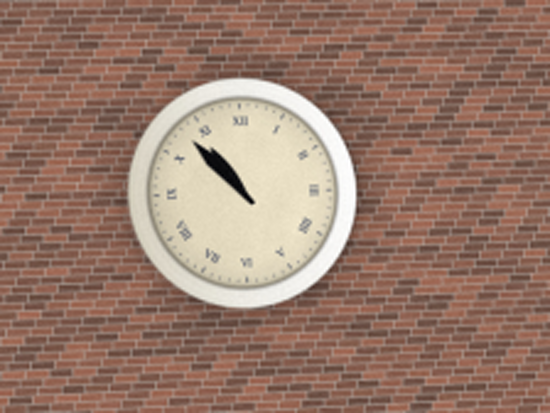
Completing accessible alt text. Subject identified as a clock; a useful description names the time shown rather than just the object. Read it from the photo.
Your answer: 10:53
